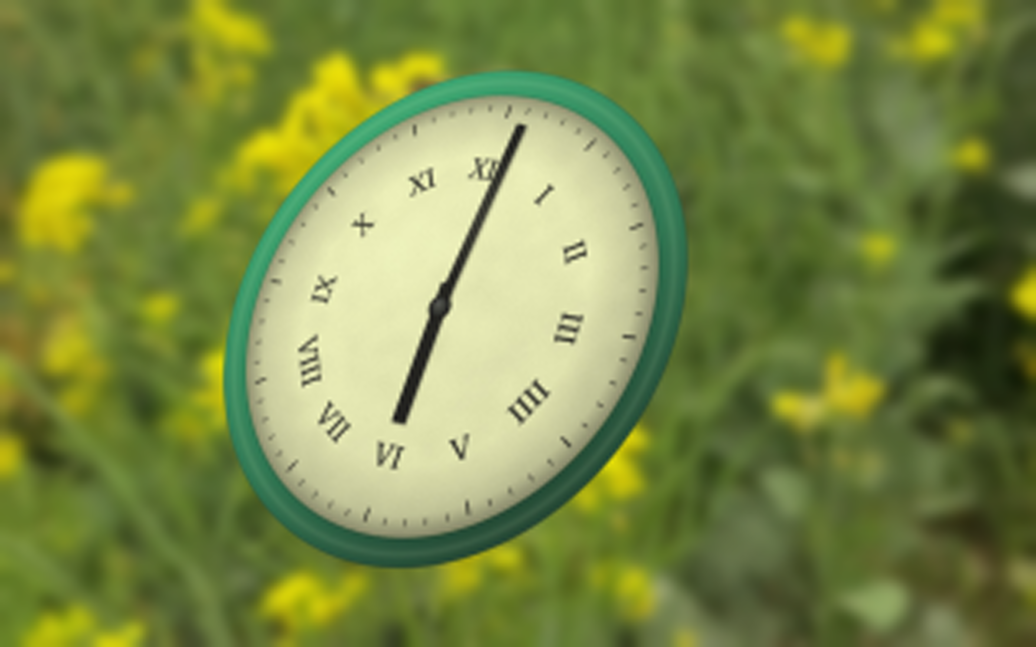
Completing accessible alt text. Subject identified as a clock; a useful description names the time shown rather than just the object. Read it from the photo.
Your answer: 6:01
